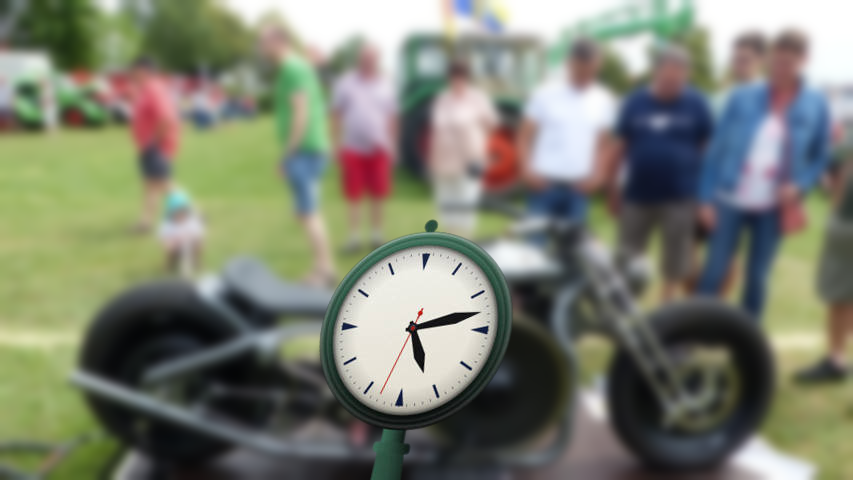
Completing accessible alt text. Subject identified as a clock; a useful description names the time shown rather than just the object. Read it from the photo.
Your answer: 5:12:33
